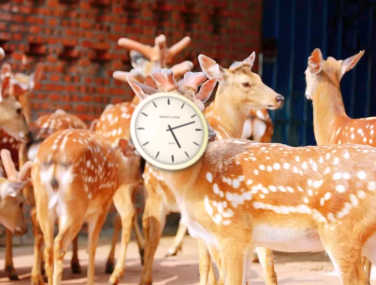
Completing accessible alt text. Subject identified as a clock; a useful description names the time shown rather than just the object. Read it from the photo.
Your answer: 5:12
